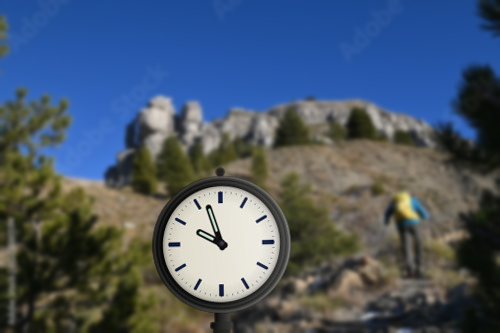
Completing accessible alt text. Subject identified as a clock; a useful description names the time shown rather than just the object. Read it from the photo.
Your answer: 9:57
